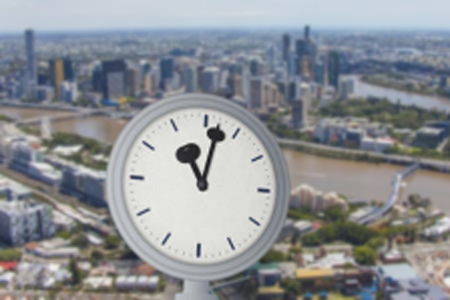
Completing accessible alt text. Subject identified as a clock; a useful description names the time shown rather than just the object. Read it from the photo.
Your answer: 11:02
